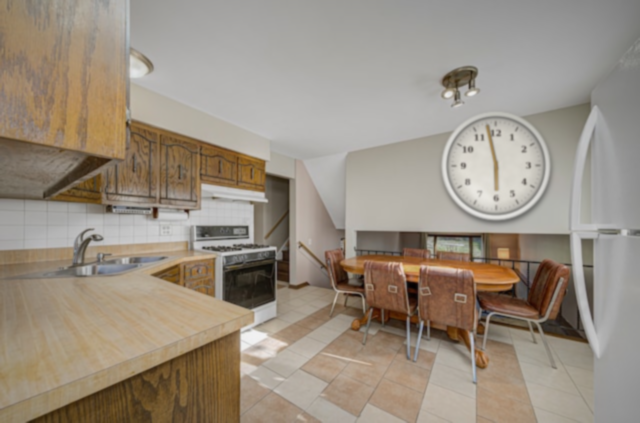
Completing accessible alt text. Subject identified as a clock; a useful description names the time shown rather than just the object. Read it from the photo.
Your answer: 5:58
